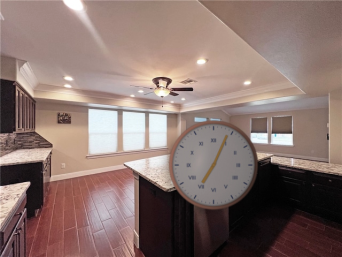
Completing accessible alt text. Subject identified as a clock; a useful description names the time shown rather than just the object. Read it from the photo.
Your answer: 7:04
